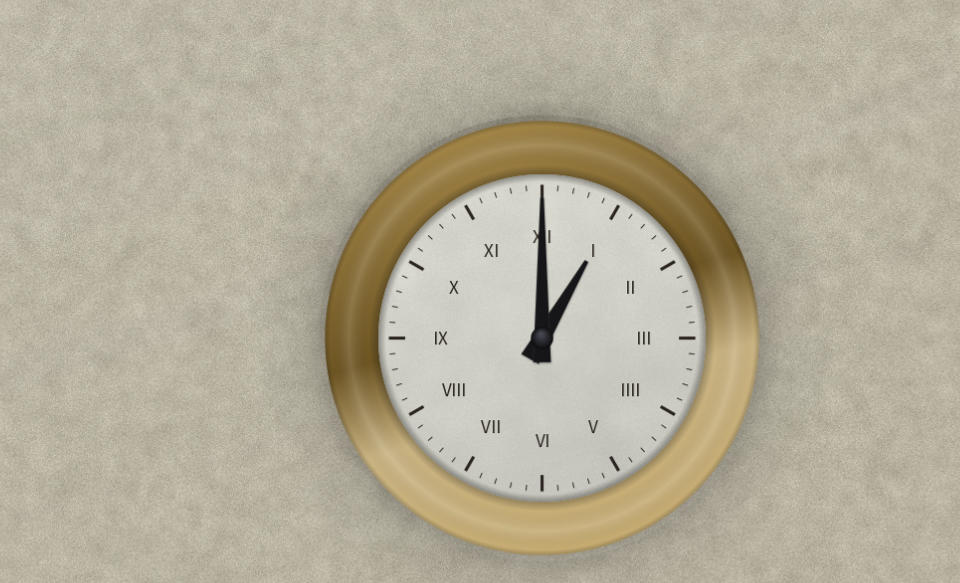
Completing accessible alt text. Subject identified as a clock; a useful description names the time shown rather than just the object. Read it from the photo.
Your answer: 1:00
